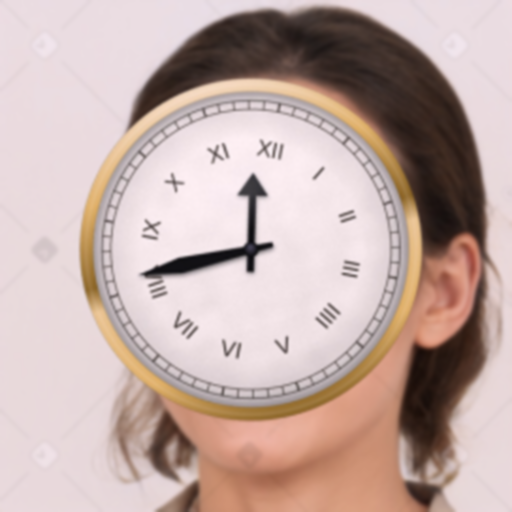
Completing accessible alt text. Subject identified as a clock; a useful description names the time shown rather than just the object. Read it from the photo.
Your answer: 11:41
